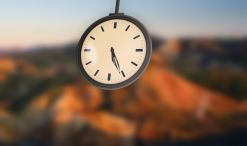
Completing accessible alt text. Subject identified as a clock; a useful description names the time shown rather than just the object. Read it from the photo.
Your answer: 5:26
